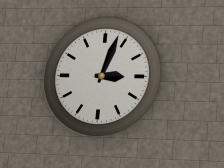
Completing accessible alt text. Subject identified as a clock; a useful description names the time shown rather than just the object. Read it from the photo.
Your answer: 3:03
